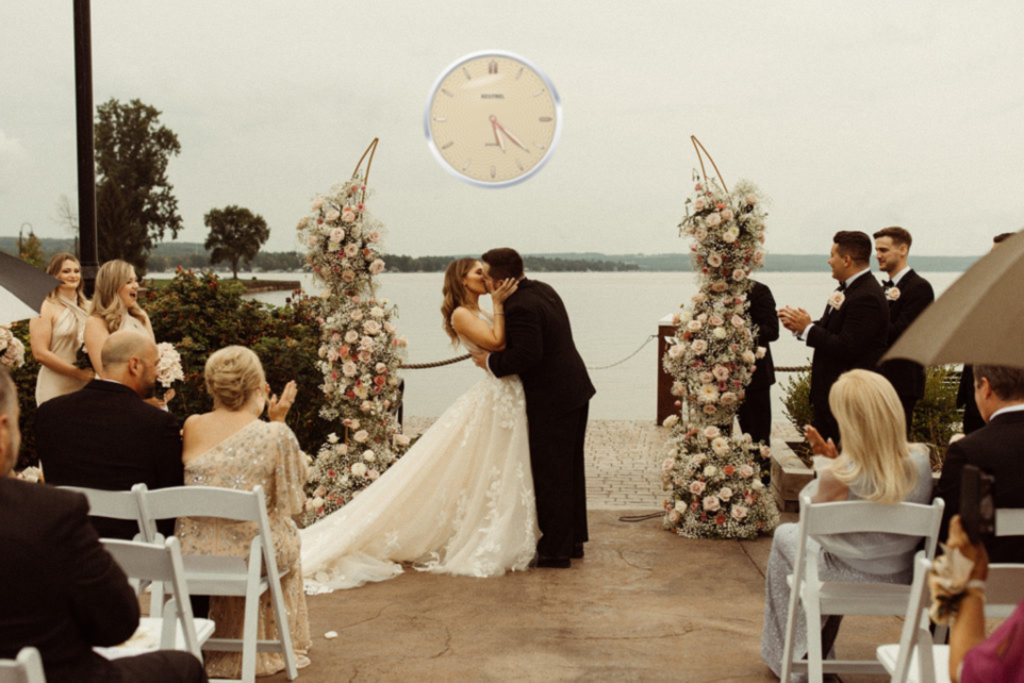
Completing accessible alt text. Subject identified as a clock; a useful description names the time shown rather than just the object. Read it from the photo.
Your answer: 5:22
